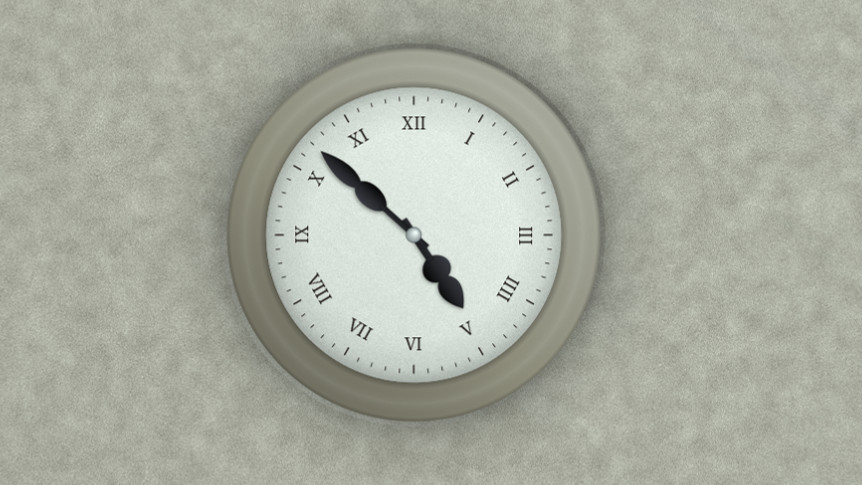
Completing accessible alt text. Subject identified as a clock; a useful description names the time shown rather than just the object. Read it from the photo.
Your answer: 4:52
